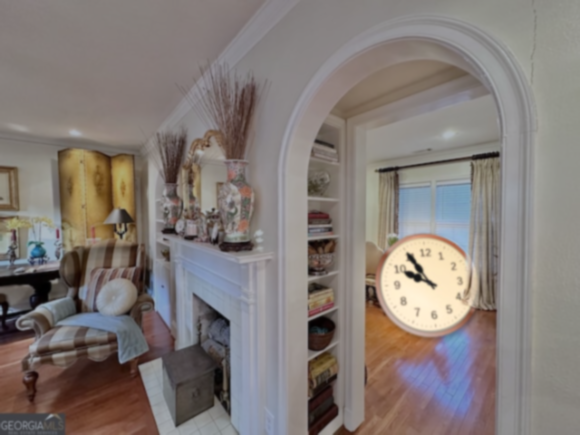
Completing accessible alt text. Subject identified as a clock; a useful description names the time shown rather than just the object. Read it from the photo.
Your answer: 9:55
